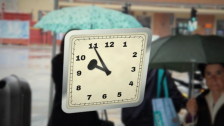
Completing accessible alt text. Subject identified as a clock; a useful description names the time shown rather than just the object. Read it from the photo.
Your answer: 9:55
